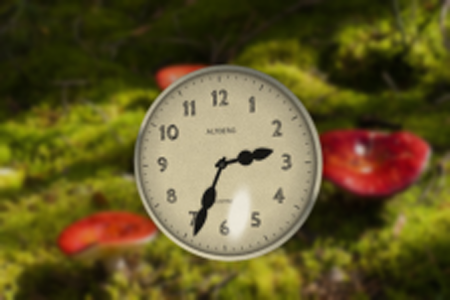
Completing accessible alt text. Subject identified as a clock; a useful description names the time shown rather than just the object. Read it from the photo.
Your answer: 2:34
